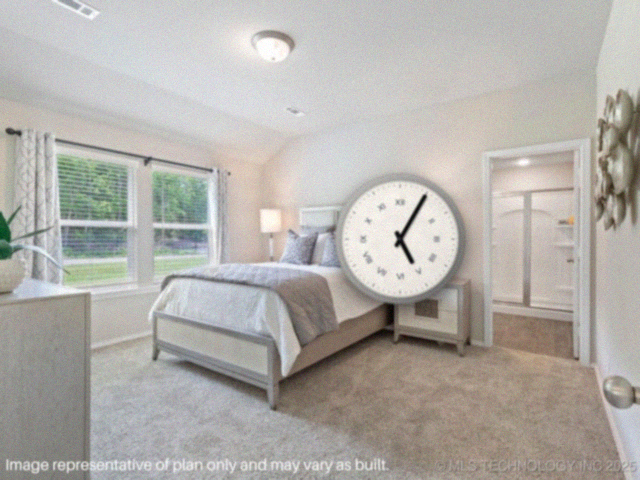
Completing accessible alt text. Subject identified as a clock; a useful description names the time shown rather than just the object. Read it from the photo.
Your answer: 5:05
